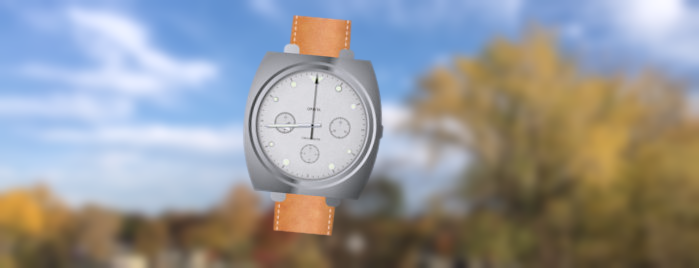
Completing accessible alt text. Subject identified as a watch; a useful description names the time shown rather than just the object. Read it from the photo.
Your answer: 8:44
